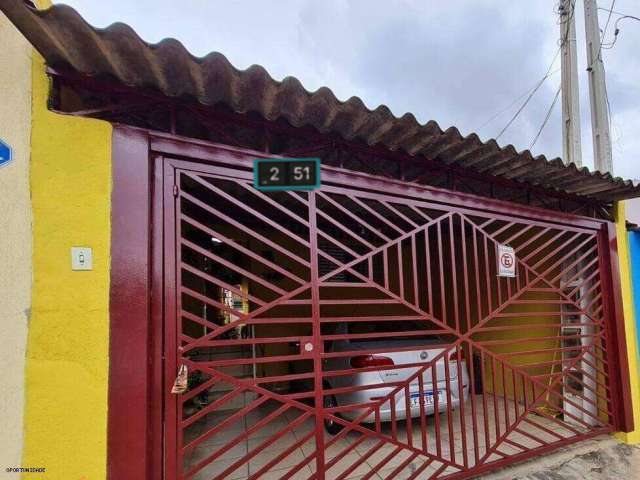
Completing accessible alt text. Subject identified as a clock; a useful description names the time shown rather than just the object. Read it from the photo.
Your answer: 2:51
